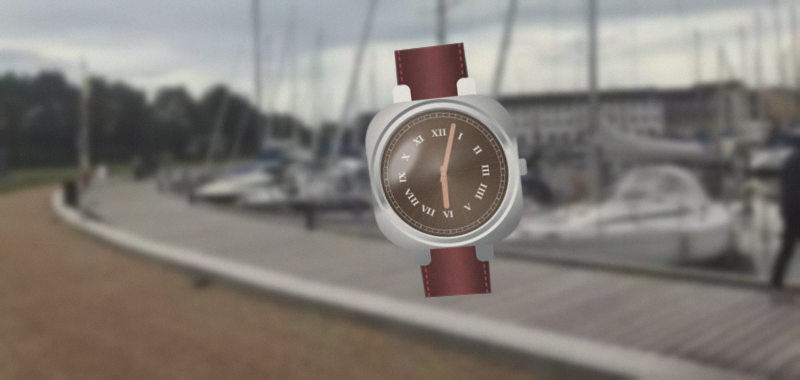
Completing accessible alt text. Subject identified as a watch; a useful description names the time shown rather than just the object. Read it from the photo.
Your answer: 6:03
